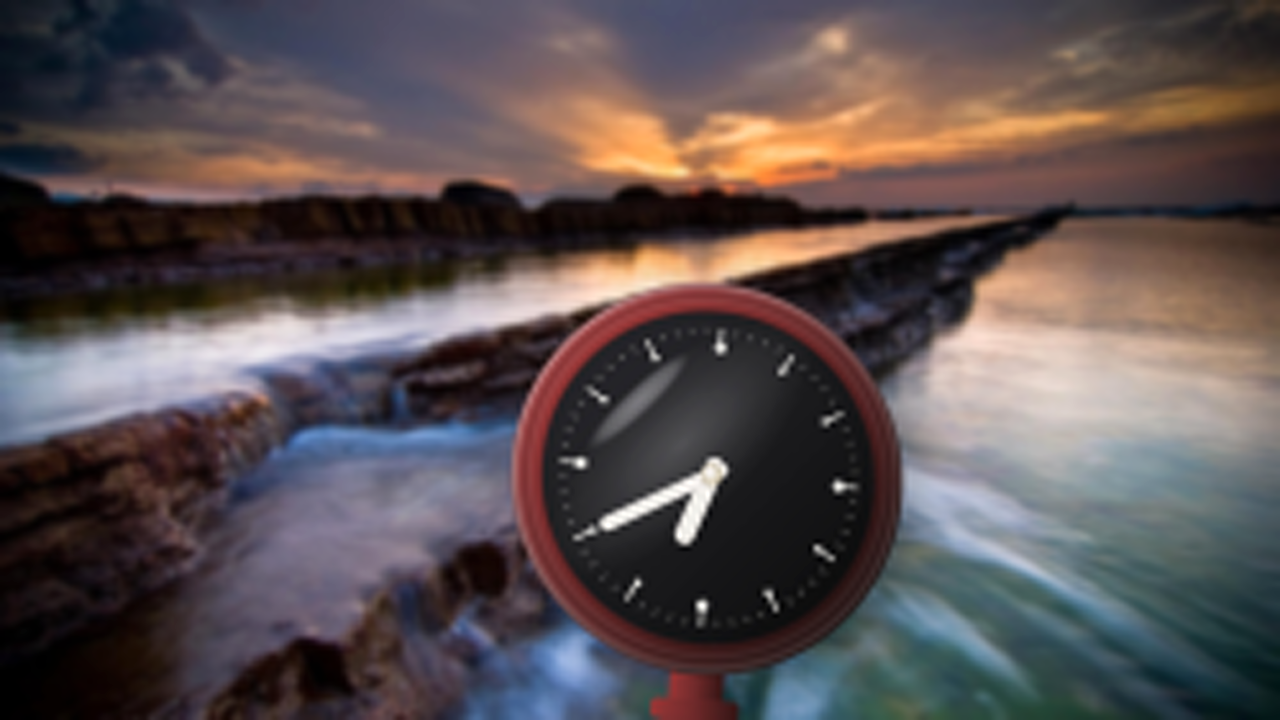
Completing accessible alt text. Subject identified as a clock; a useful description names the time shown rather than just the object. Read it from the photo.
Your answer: 6:40
